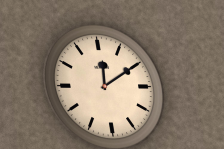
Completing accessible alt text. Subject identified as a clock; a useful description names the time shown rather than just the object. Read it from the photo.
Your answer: 12:10
